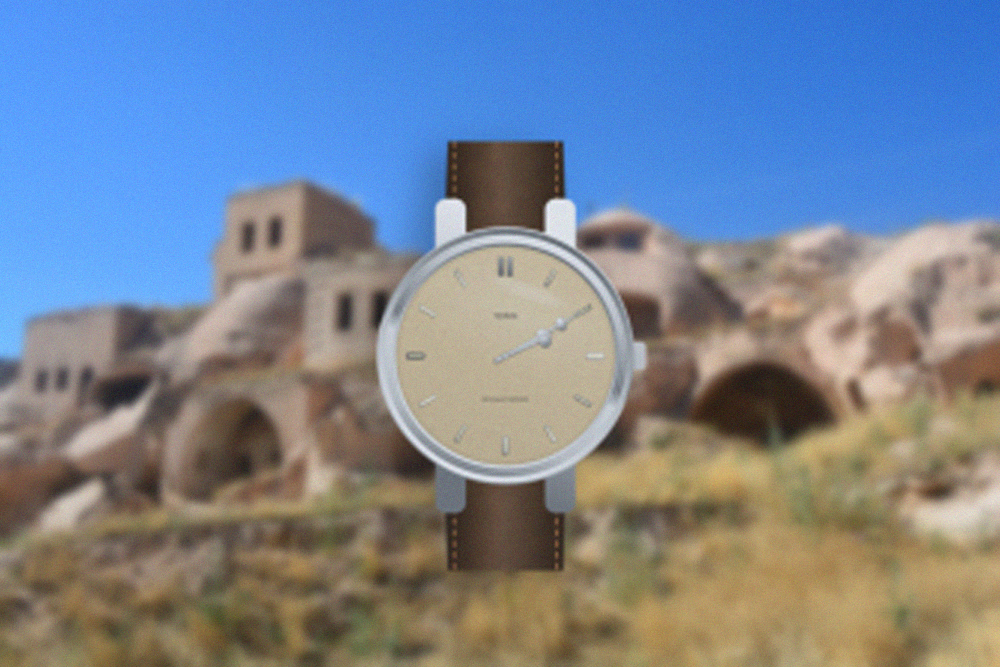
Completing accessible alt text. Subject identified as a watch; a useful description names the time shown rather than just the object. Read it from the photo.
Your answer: 2:10
